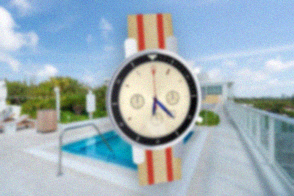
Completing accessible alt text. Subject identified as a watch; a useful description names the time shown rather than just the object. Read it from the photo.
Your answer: 6:23
